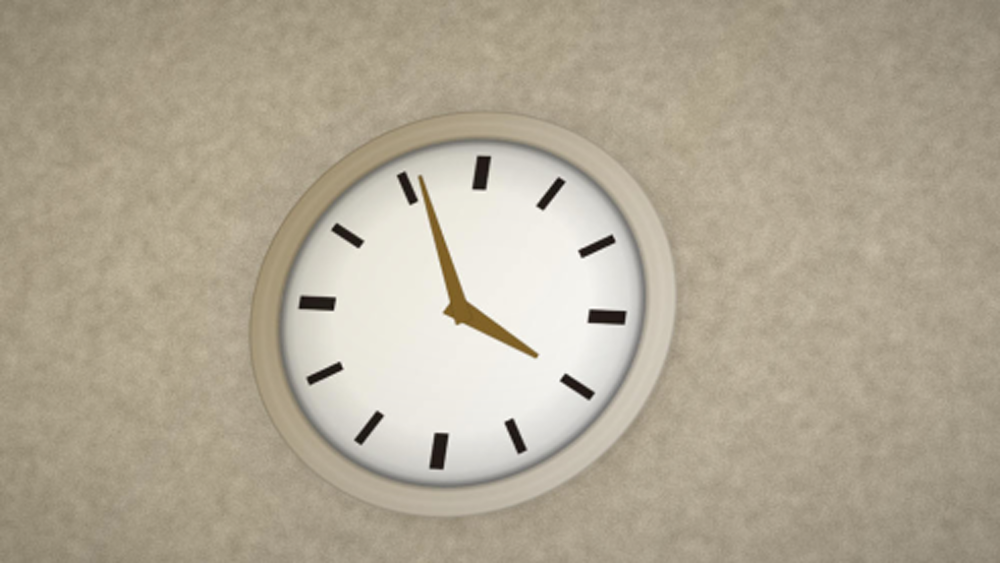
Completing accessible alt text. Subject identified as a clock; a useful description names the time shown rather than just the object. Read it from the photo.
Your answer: 3:56
